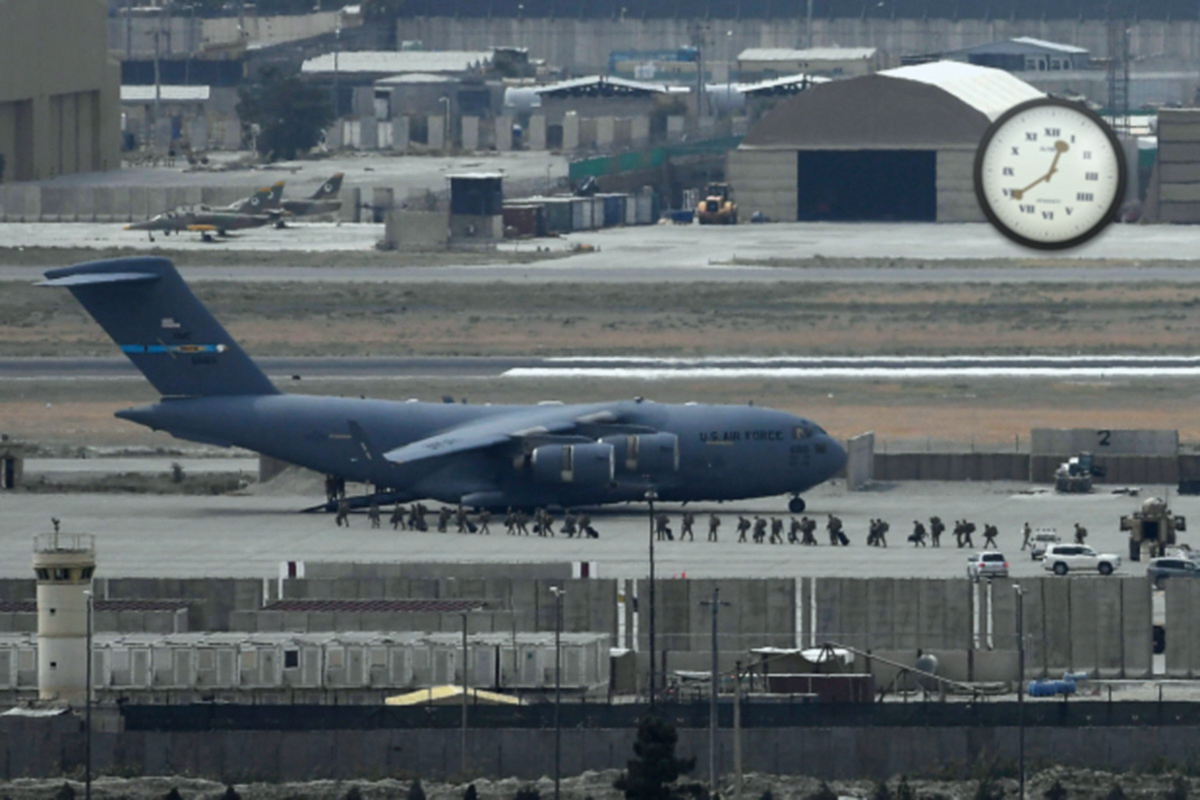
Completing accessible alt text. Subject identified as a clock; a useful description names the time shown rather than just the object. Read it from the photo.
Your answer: 12:39
